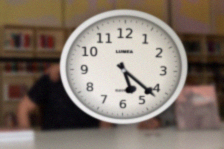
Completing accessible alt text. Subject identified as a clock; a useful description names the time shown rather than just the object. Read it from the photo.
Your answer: 5:22
